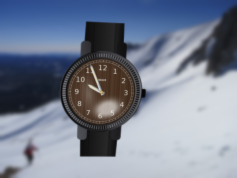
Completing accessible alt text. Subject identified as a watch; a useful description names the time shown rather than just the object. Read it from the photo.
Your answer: 9:56
